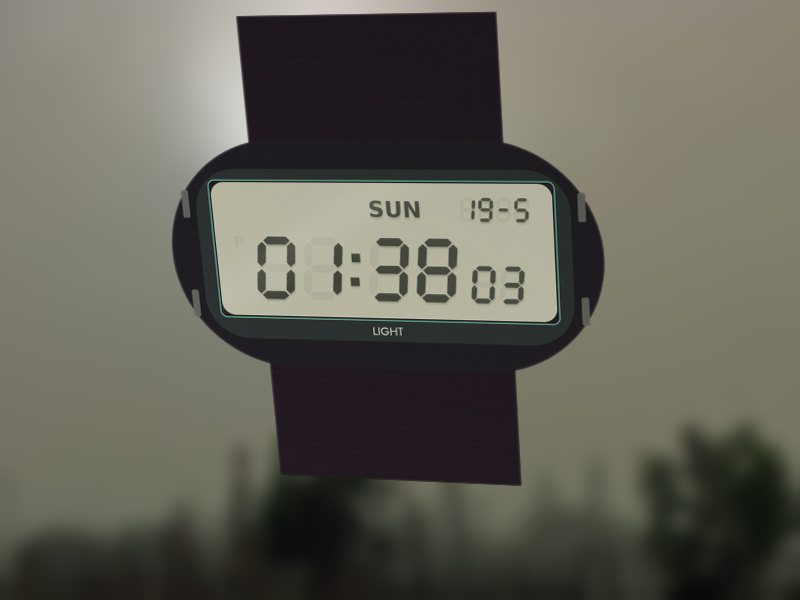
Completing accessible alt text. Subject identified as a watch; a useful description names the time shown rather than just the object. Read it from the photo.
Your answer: 1:38:03
